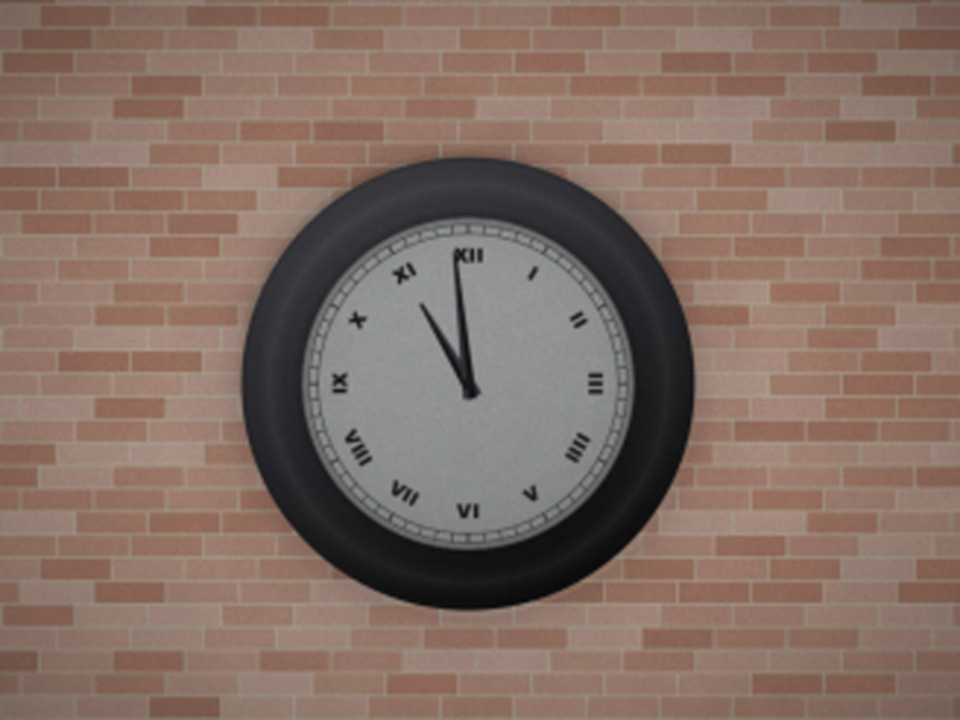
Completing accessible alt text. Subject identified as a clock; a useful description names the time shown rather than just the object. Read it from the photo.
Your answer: 10:59
